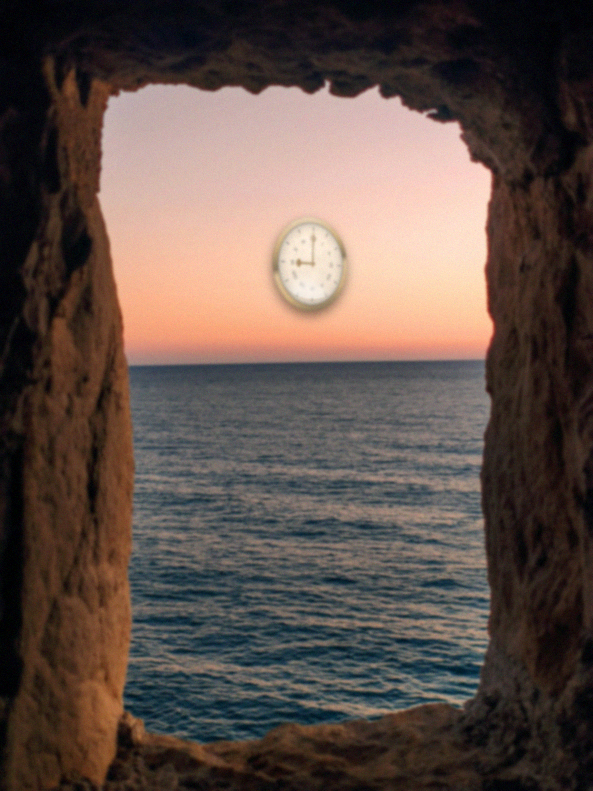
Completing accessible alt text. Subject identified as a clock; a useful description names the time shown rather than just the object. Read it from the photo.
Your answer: 9:00
